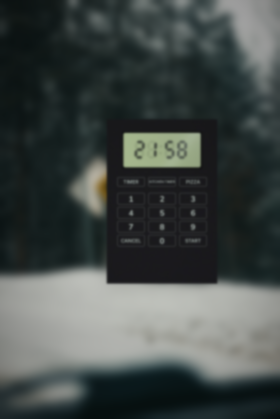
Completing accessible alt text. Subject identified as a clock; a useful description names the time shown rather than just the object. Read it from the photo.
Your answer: 21:58
